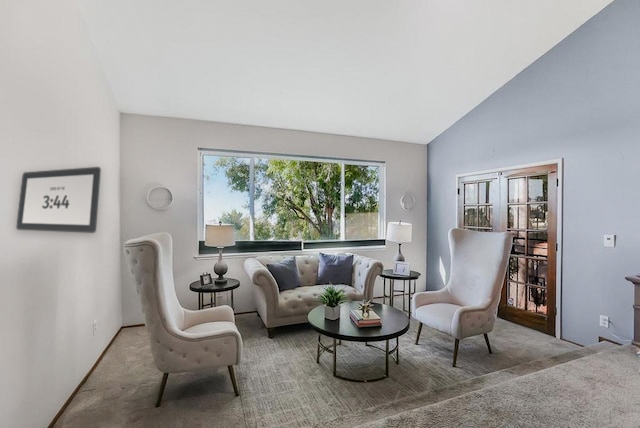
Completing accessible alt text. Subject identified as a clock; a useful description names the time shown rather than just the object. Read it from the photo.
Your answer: 3:44
